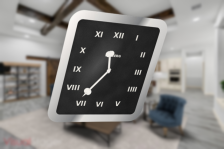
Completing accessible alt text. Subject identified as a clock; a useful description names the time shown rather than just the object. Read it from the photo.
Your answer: 11:36
